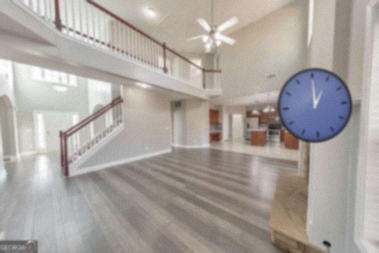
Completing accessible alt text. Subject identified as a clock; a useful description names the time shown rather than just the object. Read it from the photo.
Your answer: 1:00
